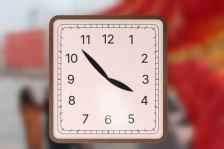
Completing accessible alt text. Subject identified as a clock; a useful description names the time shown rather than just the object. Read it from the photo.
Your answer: 3:53
